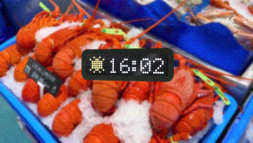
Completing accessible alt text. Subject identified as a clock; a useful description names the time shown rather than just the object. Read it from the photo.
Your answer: 16:02
